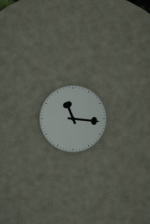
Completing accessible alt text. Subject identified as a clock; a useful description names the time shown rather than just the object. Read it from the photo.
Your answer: 11:16
